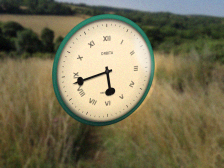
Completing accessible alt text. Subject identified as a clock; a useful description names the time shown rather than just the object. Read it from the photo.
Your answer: 5:43
